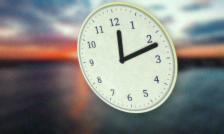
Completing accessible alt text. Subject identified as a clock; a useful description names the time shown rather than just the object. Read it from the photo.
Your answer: 12:12
